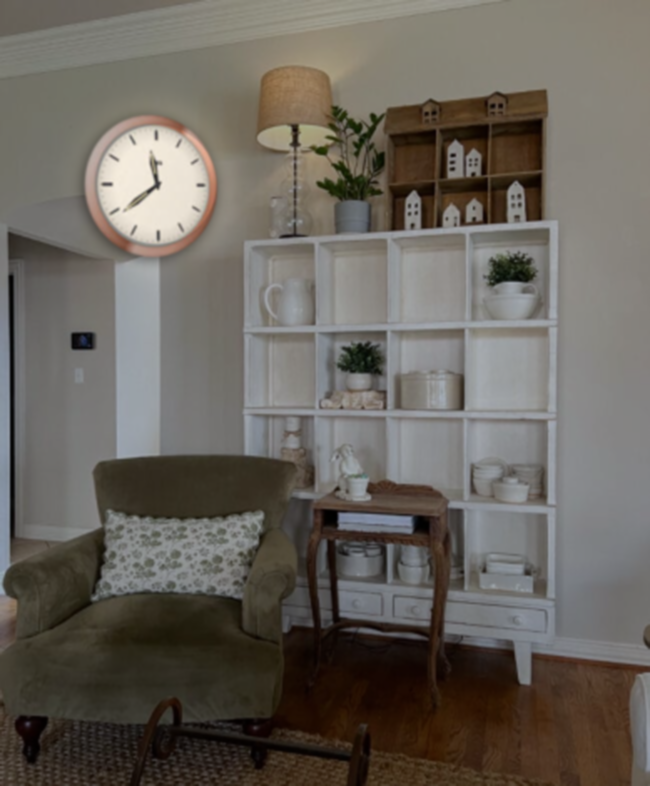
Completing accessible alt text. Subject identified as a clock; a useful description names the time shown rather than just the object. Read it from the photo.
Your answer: 11:39
